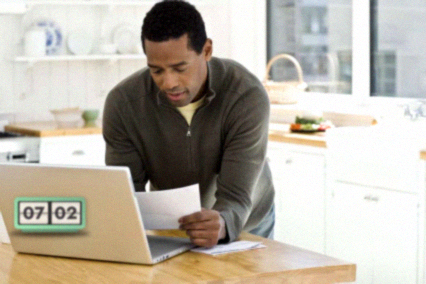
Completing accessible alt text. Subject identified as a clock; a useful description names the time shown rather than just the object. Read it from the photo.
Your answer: 7:02
